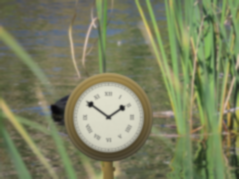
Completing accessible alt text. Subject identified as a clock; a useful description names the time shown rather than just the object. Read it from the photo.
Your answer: 1:51
